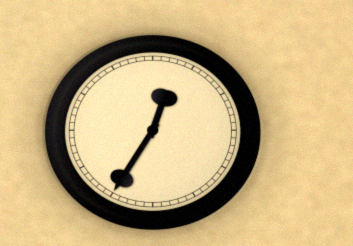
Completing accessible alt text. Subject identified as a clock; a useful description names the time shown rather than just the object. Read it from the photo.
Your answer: 12:35
